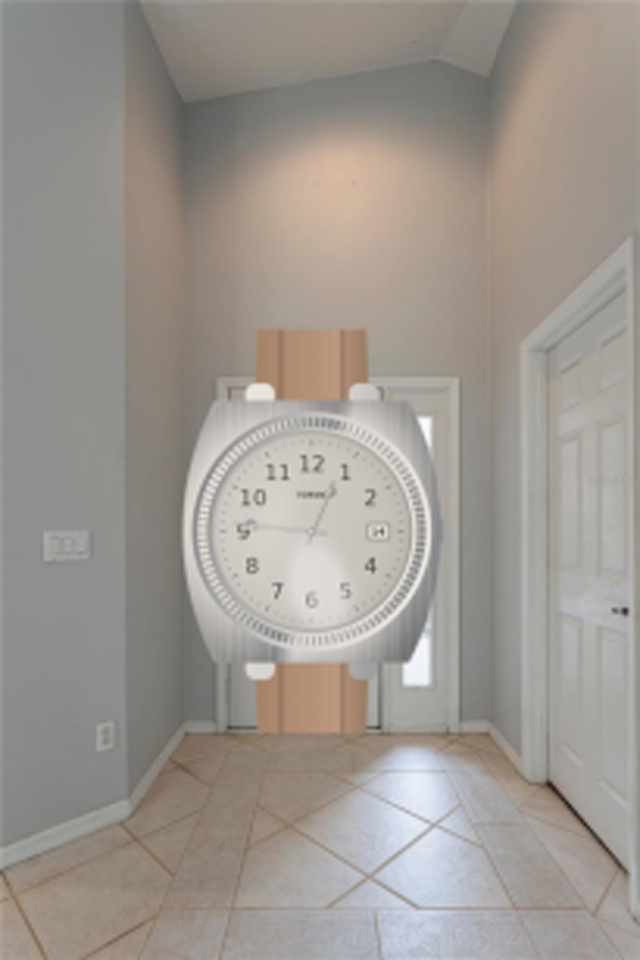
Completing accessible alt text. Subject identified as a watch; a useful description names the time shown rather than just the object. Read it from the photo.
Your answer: 12:46
